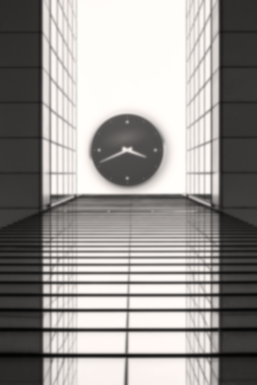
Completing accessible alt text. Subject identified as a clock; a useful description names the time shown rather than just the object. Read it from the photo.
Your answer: 3:41
